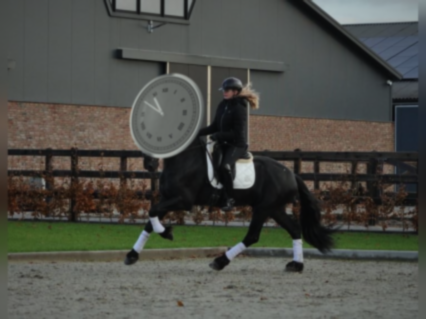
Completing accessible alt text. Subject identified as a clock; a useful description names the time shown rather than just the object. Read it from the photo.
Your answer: 10:50
